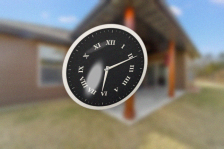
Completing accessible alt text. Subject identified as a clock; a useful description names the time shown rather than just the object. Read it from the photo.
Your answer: 6:11
